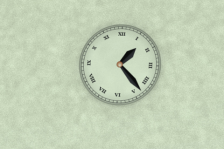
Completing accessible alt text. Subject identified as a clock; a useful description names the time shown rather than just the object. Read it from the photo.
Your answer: 1:23
